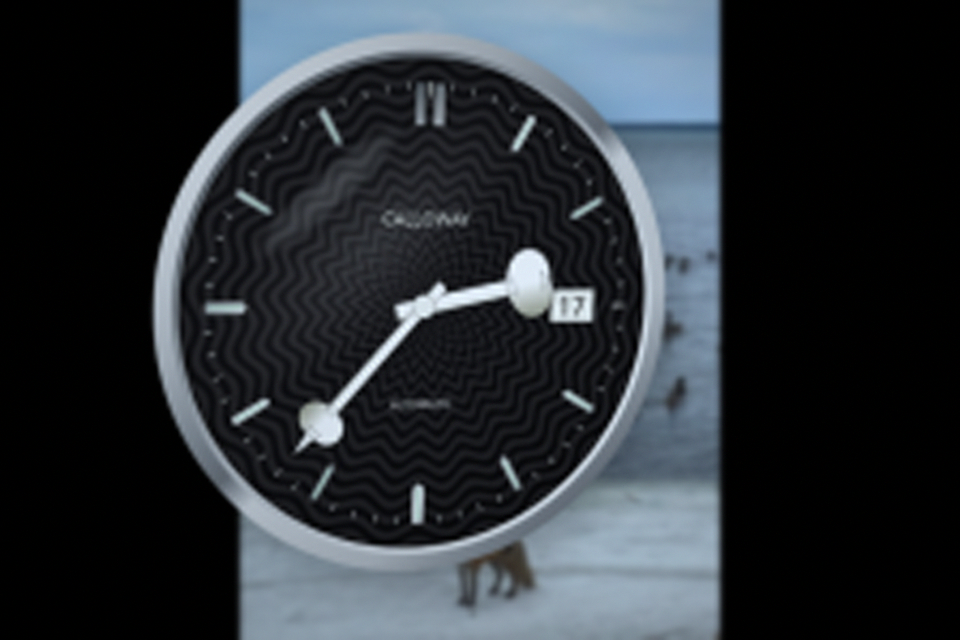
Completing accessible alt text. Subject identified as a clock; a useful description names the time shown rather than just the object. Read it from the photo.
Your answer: 2:37
